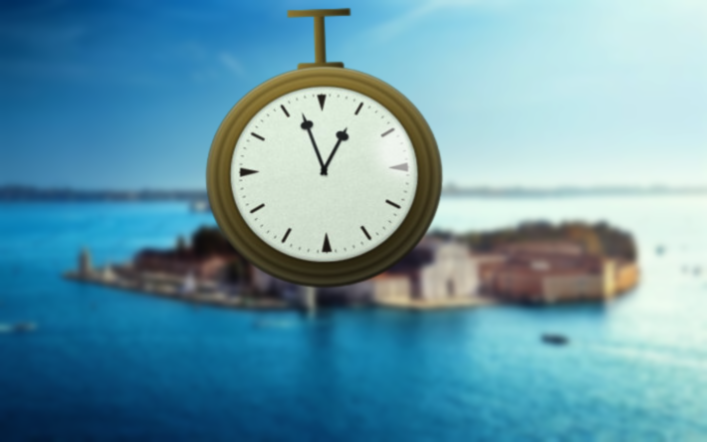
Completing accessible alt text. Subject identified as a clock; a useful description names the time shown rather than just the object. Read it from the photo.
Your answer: 12:57
